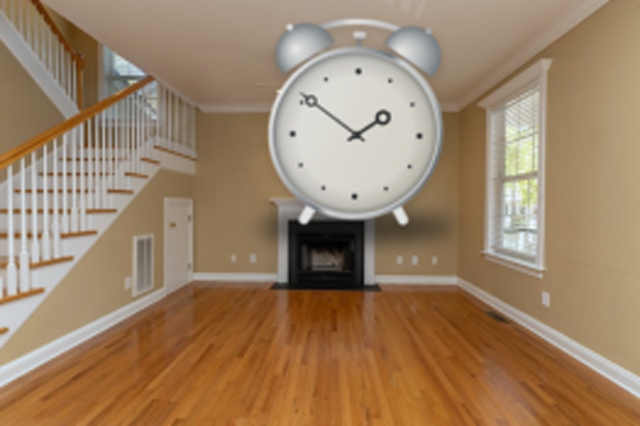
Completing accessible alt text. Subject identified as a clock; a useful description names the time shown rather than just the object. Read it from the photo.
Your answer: 1:51
